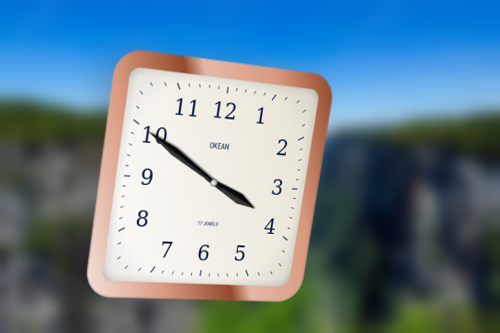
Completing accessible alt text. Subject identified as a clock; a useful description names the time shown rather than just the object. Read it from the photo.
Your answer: 3:50
